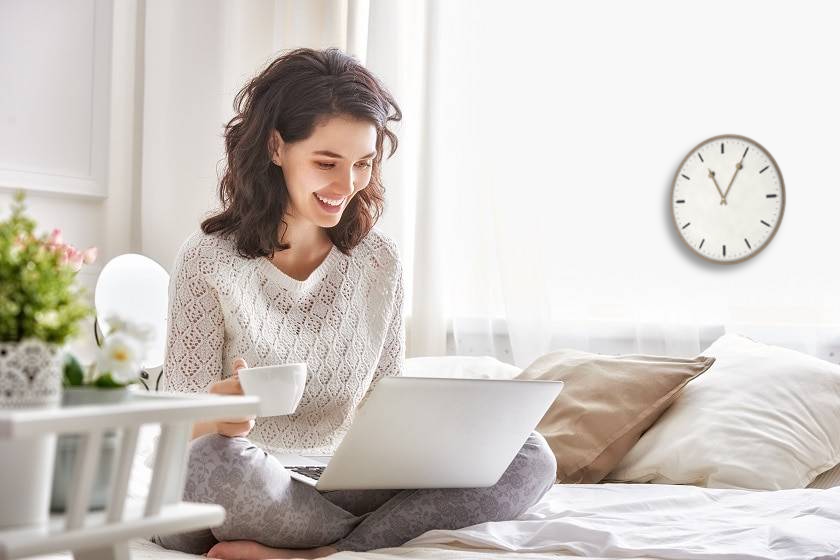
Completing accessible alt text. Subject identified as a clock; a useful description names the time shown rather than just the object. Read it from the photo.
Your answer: 11:05
